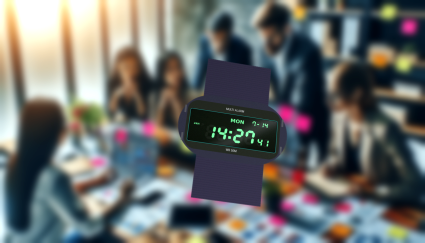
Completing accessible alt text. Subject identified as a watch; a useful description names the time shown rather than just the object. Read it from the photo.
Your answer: 14:27:41
